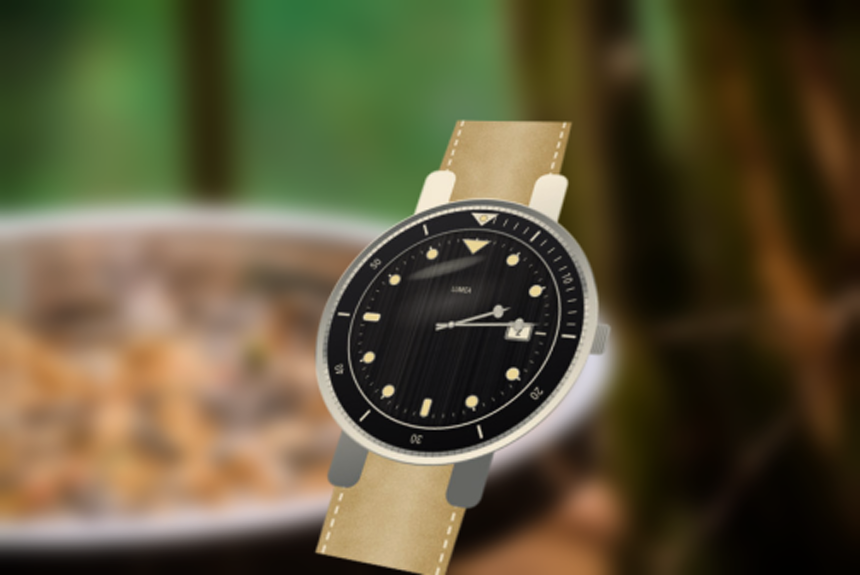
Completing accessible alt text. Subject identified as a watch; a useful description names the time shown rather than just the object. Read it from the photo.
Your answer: 2:14
